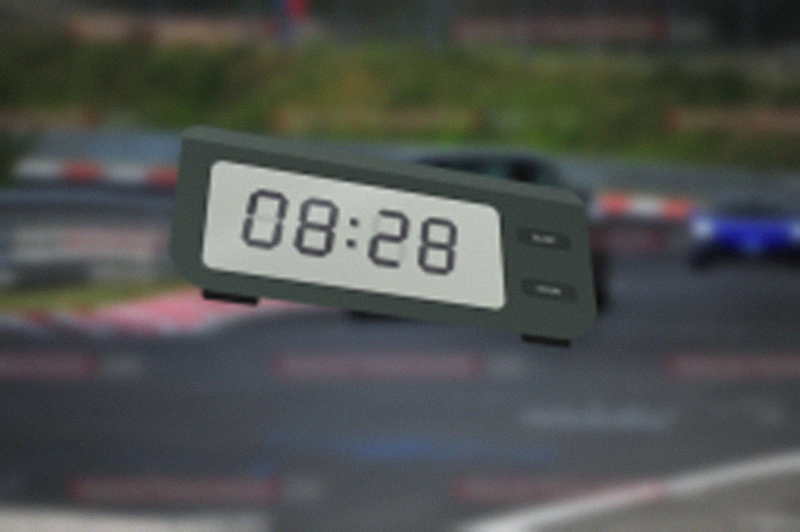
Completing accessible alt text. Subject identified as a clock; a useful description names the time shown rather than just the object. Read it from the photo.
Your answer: 8:28
